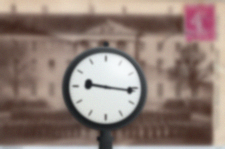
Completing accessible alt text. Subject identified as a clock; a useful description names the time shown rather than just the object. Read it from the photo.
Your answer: 9:16
